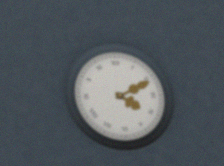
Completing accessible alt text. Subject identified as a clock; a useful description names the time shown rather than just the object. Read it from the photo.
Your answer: 4:11
